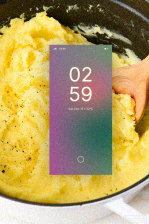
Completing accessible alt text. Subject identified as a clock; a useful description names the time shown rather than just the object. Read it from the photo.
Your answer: 2:59
